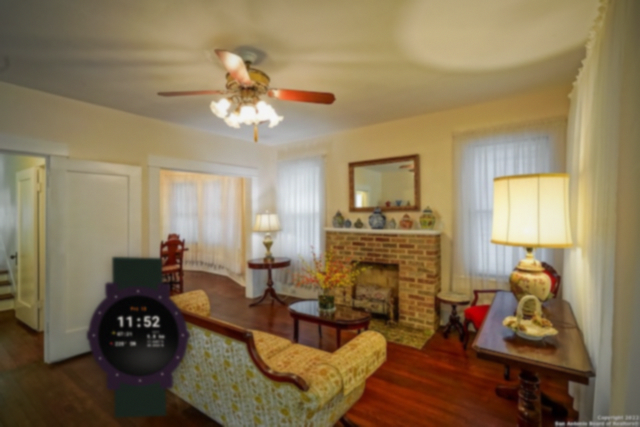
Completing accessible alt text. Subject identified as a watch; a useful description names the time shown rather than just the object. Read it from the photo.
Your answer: 11:52
